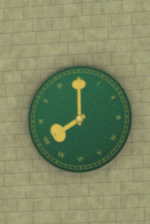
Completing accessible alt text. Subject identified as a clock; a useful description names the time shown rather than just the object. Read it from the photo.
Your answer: 8:00
